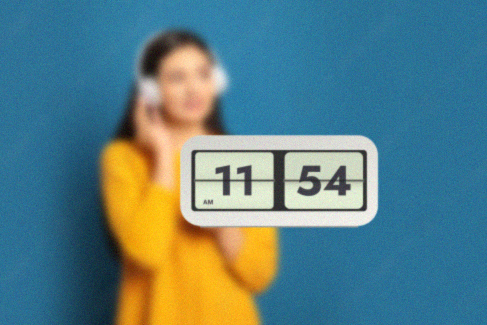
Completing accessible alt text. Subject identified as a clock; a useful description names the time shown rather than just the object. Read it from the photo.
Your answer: 11:54
